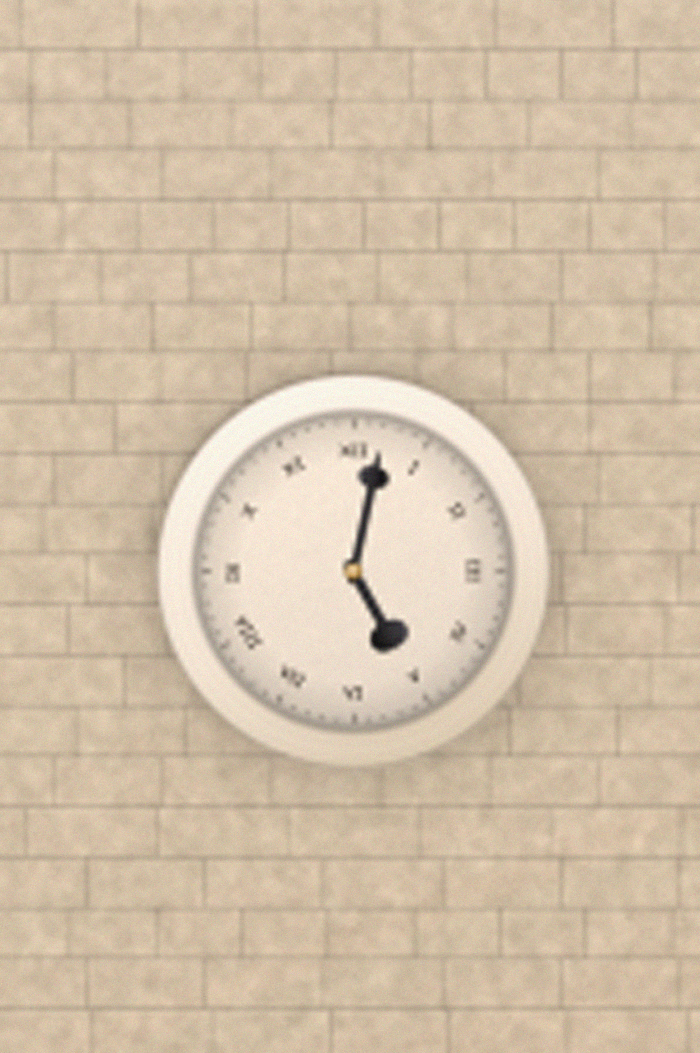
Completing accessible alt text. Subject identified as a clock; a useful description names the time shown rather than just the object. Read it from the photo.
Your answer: 5:02
